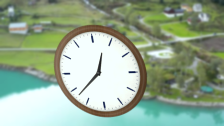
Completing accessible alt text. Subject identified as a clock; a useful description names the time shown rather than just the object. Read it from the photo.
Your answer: 12:38
